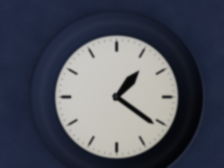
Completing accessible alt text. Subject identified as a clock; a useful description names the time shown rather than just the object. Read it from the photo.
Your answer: 1:21
